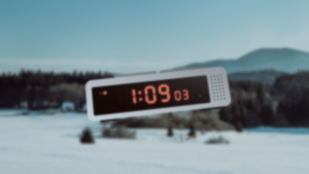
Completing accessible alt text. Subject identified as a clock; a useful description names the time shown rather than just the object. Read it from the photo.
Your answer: 1:09
